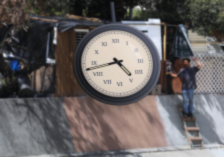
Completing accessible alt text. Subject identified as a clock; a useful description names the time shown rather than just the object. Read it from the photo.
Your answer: 4:43
